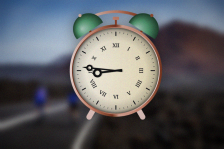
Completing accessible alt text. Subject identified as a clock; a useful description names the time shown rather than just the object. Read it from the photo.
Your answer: 8:46
